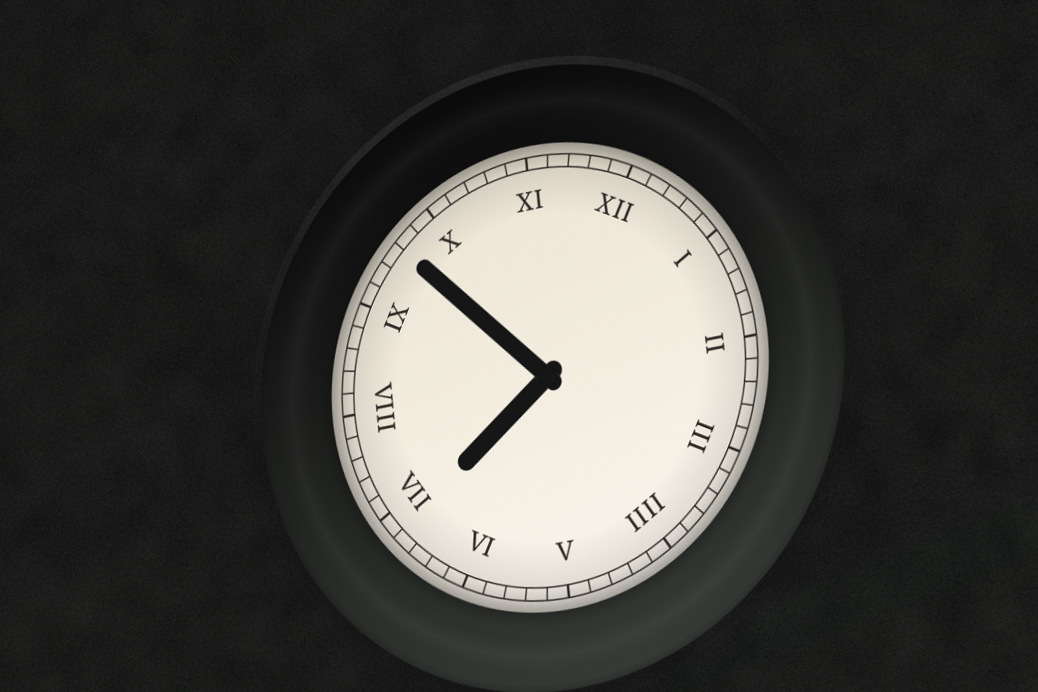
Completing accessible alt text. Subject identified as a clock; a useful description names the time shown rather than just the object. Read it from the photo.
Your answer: 6:48
